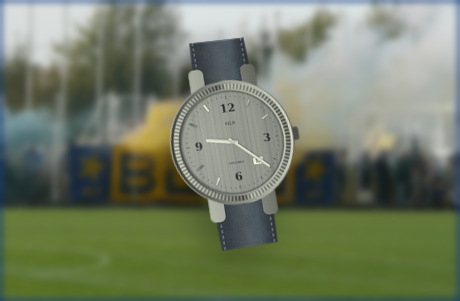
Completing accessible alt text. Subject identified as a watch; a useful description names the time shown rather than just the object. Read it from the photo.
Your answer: 9:22
